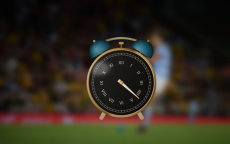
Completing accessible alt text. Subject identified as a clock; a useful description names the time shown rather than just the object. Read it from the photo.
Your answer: 4:22
